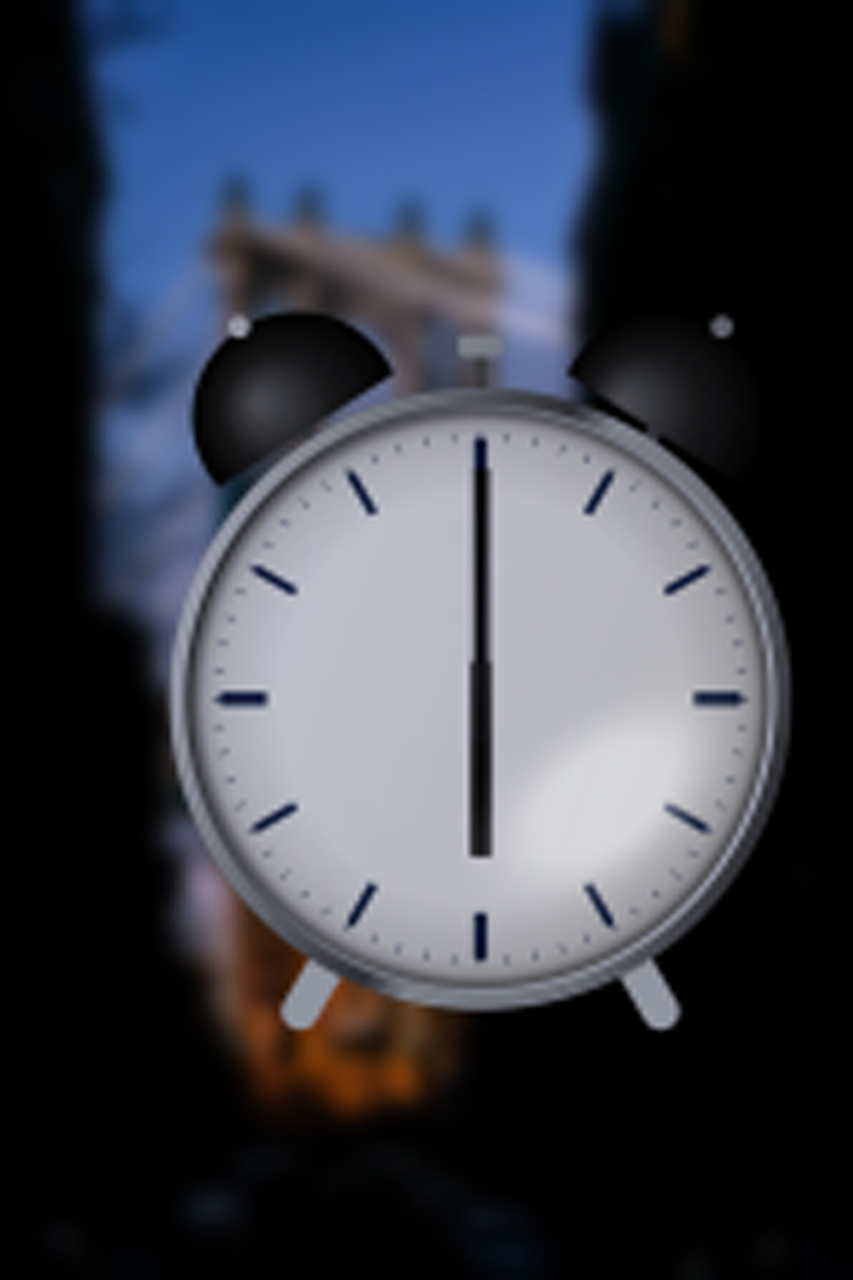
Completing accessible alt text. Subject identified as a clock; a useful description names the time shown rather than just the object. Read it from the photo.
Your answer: 6:00
